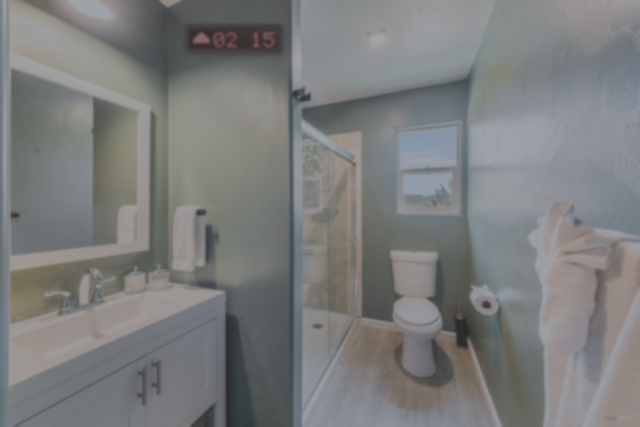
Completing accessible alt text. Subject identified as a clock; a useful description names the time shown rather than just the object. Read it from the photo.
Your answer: 2:15
